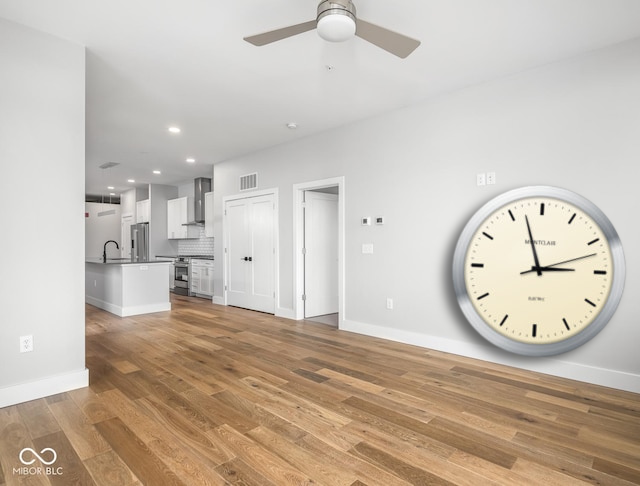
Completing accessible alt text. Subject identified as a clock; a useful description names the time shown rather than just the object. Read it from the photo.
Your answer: 2:57:12
